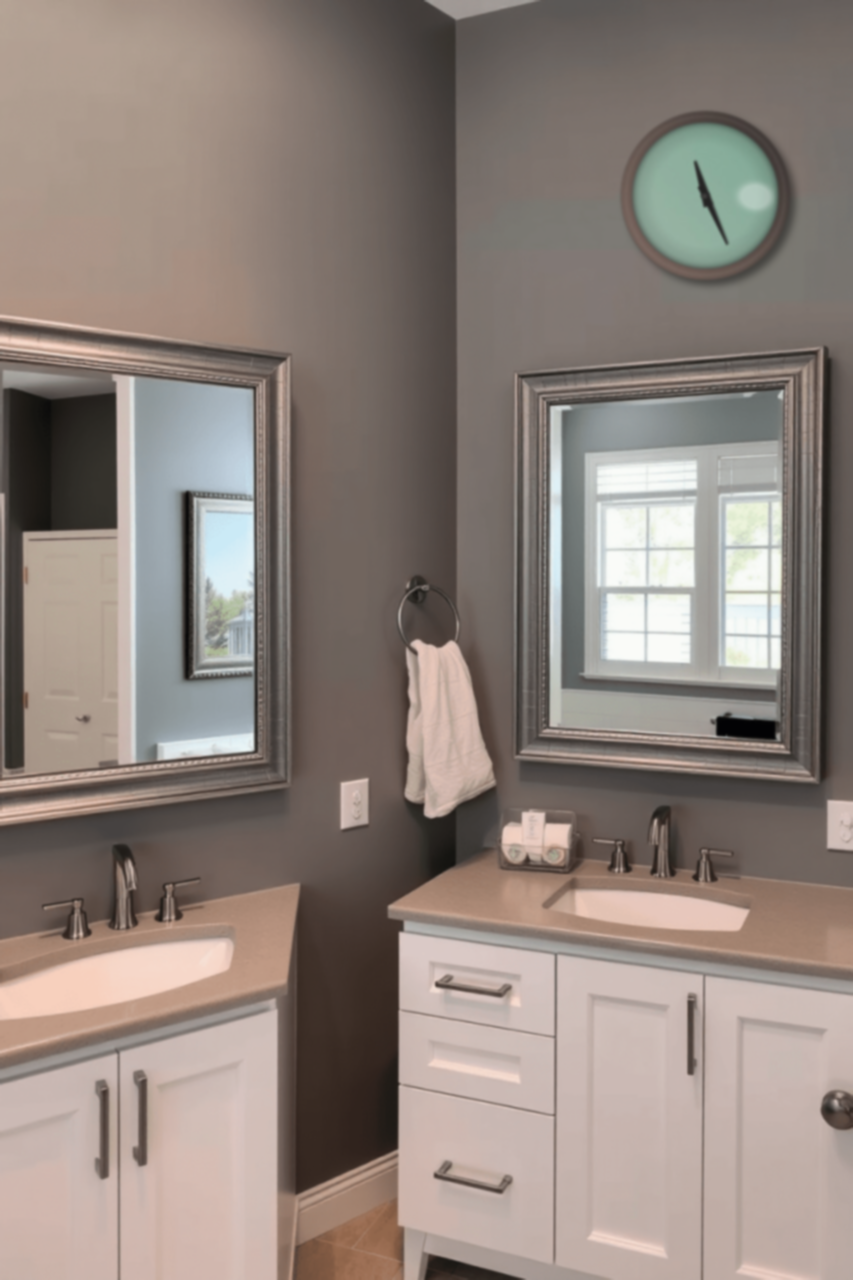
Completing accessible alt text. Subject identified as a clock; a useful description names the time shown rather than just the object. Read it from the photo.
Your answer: 11:26
